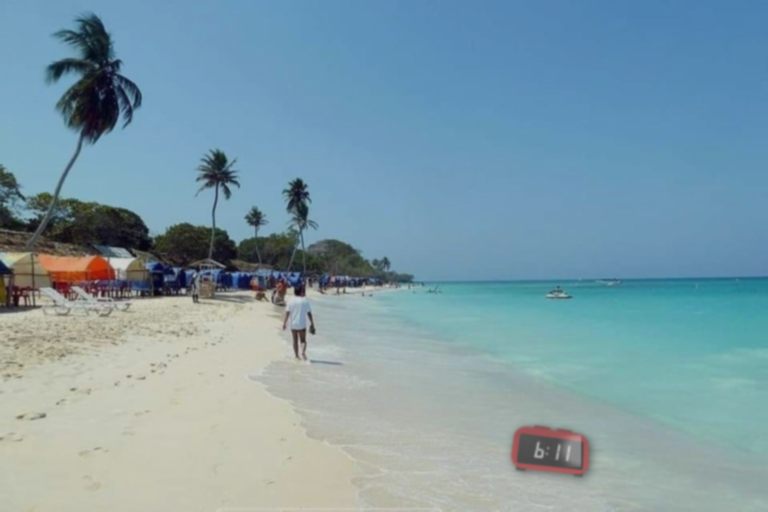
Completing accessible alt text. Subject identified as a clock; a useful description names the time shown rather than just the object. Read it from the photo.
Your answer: 6:11
